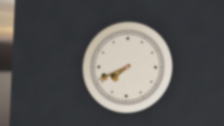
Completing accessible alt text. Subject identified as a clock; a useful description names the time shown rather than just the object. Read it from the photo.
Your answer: 7:41
